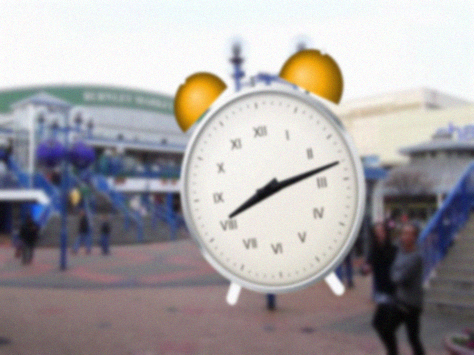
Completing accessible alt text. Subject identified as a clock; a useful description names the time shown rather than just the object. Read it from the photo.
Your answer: 8:13
